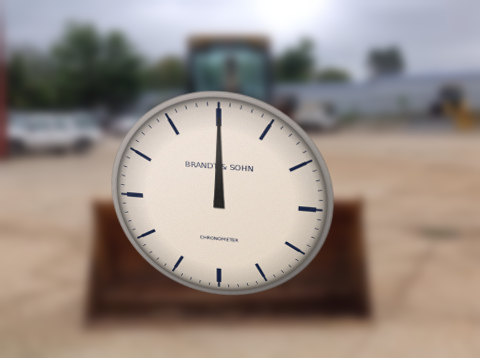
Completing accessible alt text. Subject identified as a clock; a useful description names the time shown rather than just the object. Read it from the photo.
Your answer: 12:00
